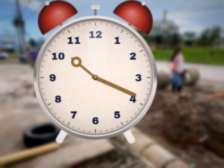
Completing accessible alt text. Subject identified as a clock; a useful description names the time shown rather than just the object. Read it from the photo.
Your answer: 10:19
